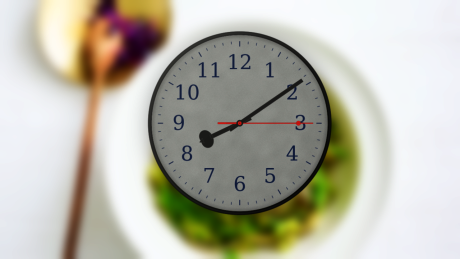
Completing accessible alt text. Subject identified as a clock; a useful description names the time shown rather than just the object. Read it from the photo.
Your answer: 8:09:15
